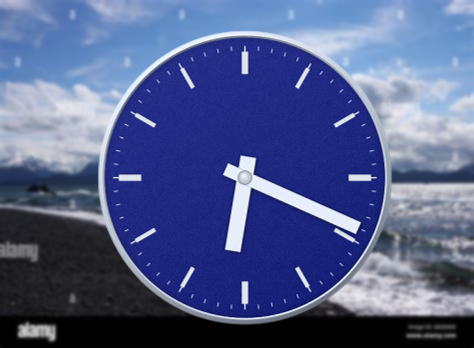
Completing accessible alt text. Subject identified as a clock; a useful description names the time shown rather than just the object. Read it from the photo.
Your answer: 6:19
